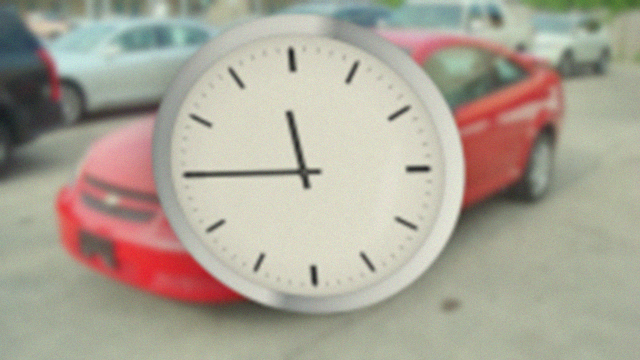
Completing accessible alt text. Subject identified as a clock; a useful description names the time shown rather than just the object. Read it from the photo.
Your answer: 11:45
